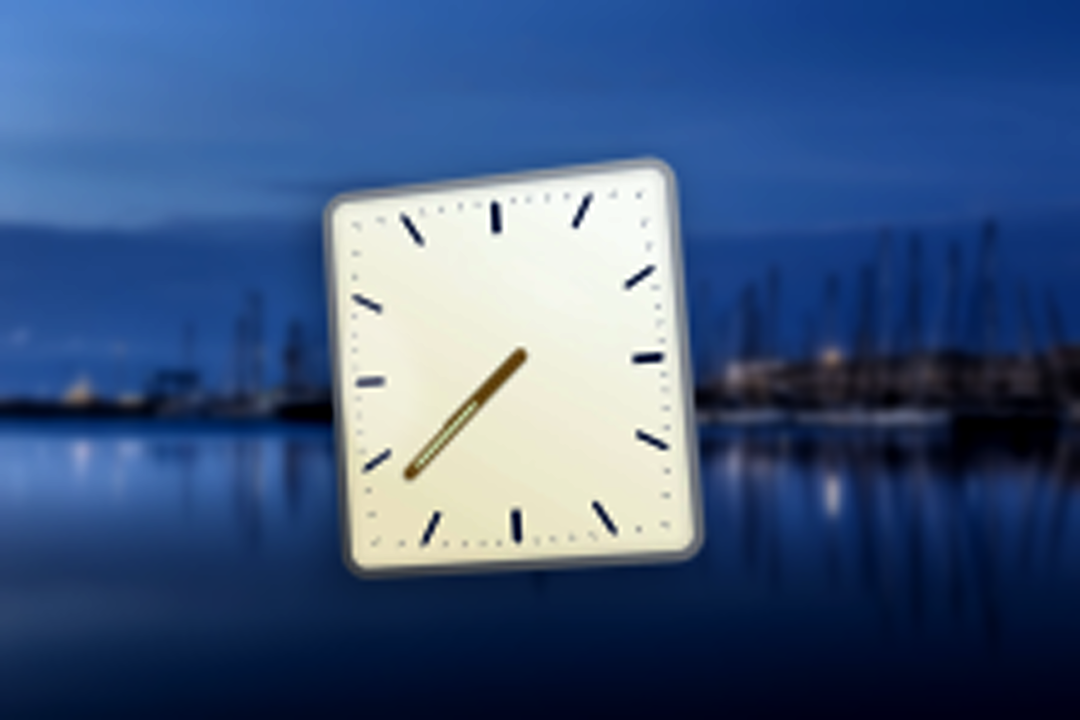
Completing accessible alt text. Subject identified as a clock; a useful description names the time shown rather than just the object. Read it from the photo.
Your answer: 7:38
